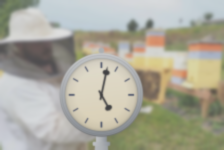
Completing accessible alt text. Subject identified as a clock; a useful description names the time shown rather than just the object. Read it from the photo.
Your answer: 5:02
